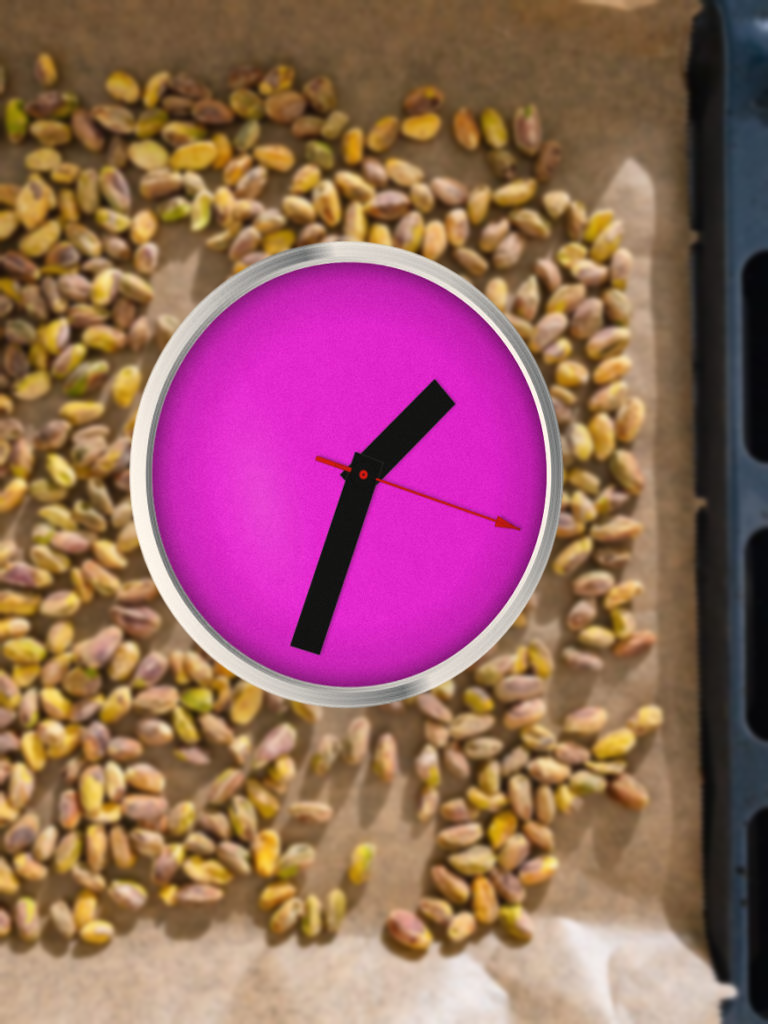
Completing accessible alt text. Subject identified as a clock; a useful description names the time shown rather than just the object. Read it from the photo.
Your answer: 1:33:18
